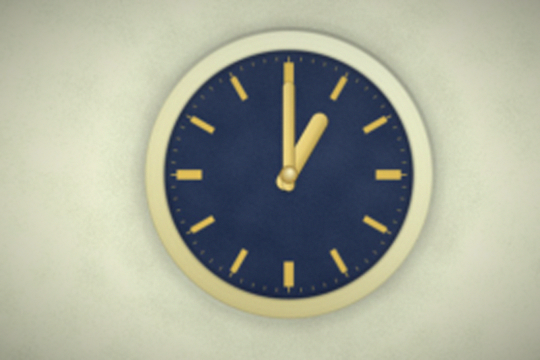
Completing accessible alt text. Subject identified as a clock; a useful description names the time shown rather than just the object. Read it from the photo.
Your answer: 1:00
